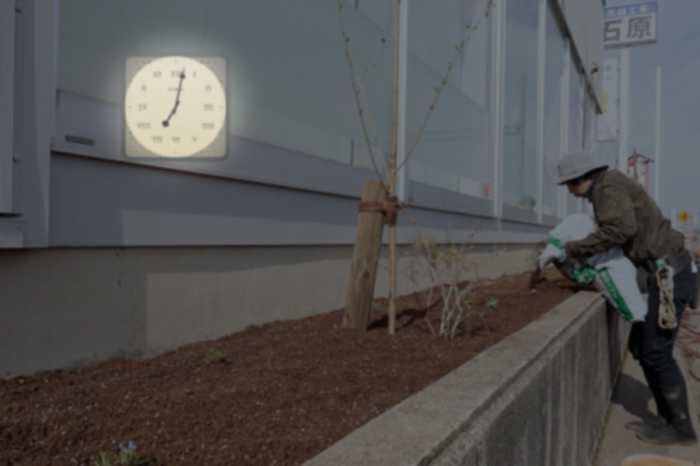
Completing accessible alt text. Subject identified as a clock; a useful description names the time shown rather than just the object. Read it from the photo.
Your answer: 7:02
